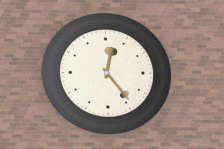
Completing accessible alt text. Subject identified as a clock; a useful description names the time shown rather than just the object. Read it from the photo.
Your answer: 12:24
